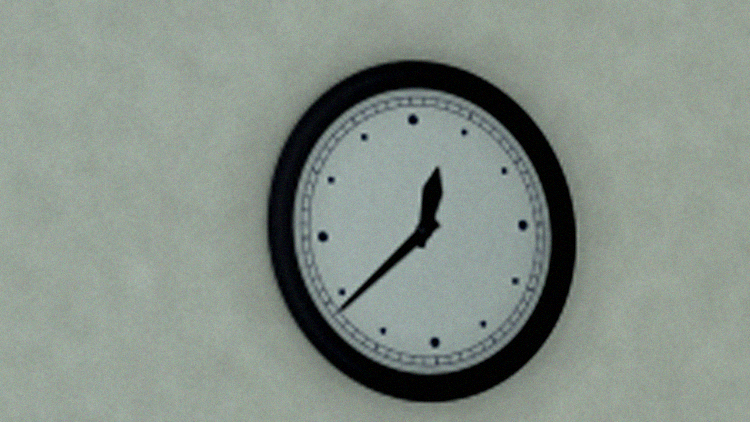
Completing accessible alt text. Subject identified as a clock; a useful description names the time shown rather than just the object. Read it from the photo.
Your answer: 12:39
